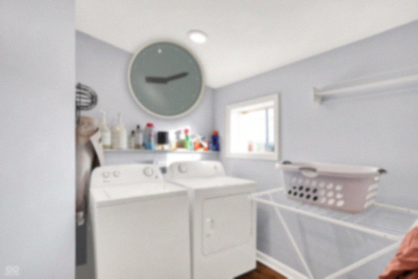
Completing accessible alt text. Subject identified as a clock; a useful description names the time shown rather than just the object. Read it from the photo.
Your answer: 9:13
